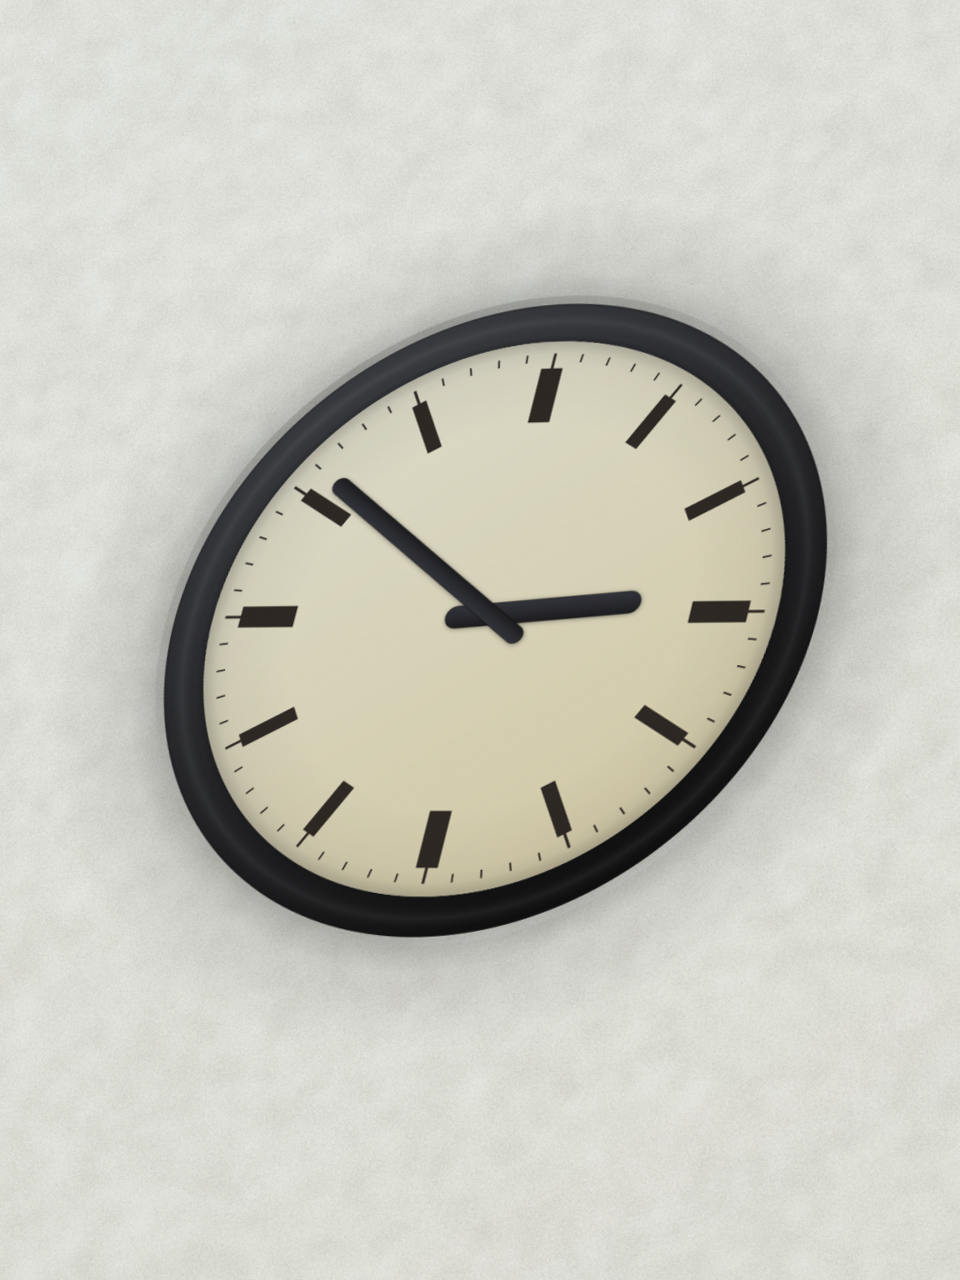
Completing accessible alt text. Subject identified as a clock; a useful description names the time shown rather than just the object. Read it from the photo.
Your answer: 2:51
